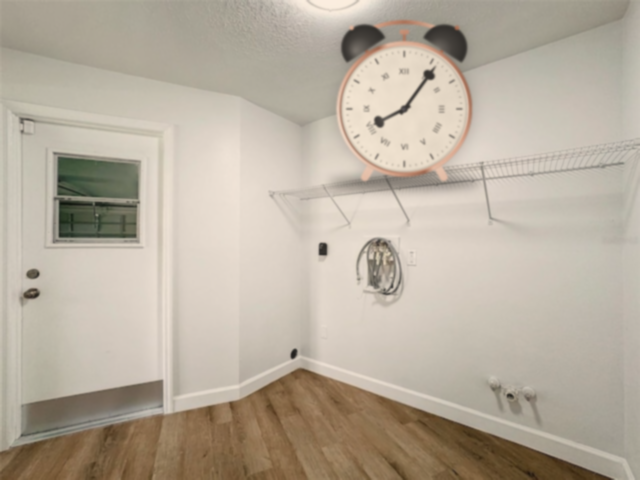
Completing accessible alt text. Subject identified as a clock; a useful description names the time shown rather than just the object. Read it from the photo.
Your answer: 8:06
